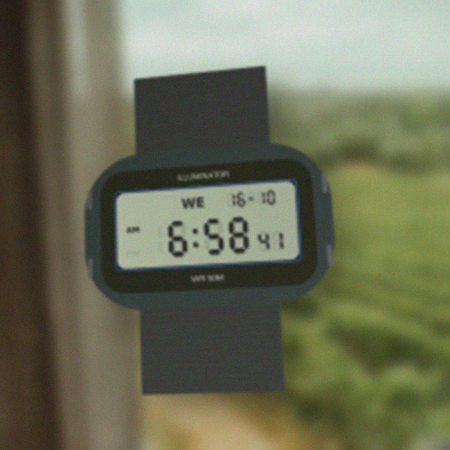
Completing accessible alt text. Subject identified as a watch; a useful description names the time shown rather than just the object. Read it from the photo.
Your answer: 6:58:41
